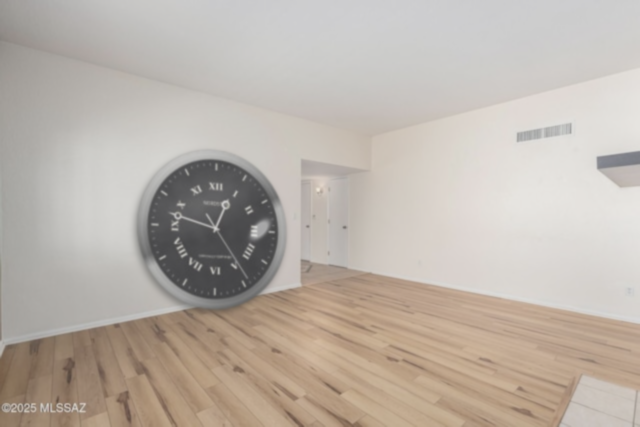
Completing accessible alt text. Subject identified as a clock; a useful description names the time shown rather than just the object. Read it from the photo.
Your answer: 12:47:24
